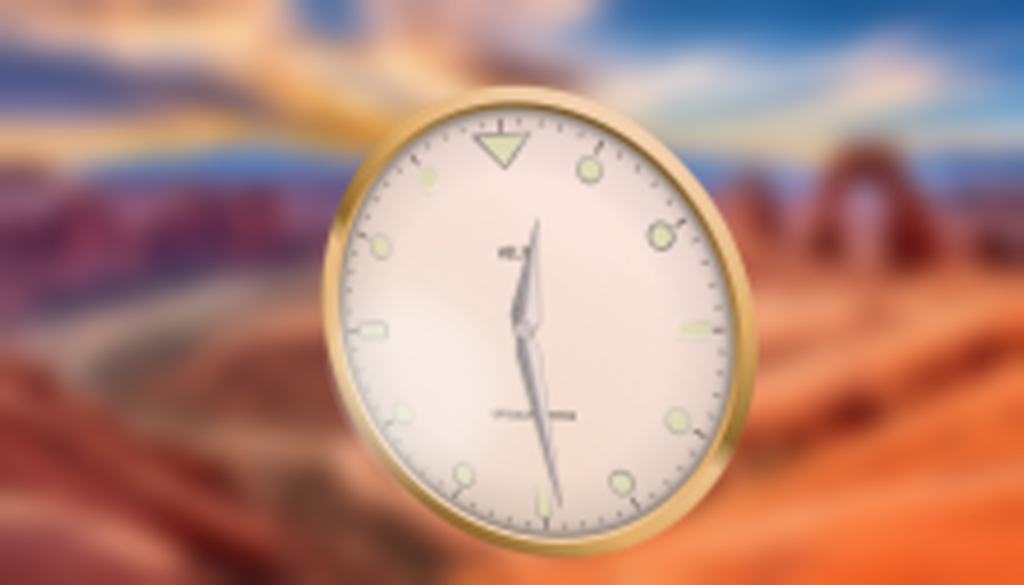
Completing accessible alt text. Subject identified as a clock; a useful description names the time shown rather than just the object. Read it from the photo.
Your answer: 12:29
